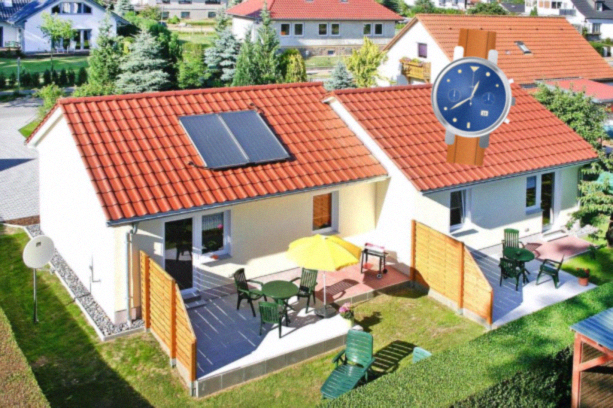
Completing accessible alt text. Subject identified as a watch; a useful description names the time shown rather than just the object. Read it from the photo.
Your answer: 12:39
